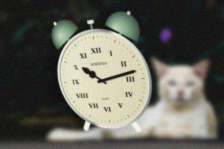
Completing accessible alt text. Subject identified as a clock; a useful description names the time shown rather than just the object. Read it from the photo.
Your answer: 10:13
